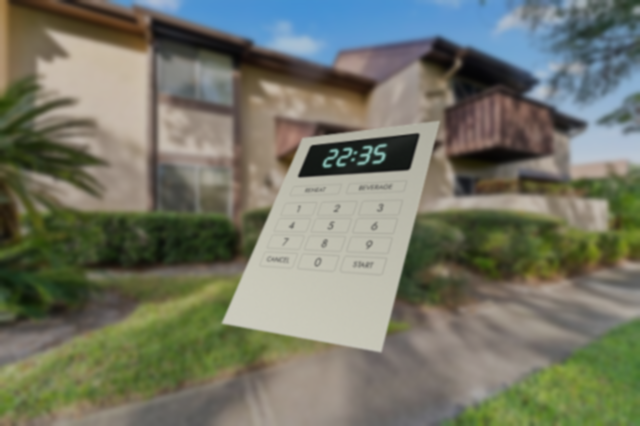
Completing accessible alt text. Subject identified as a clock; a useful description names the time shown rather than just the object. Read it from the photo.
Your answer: 22:35
